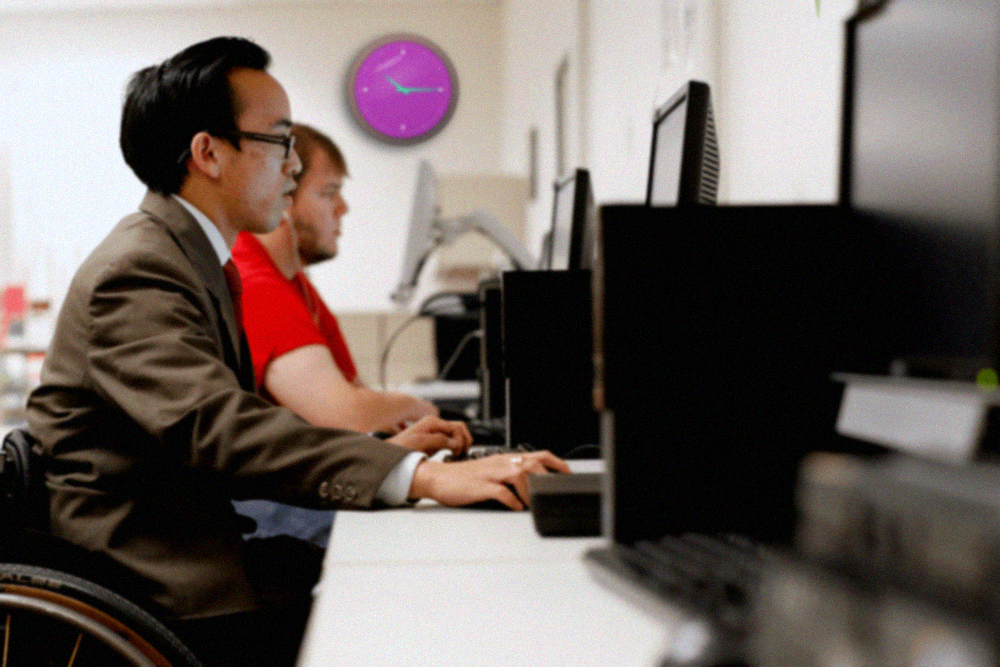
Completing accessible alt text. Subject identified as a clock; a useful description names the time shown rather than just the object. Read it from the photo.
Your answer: 10:15
